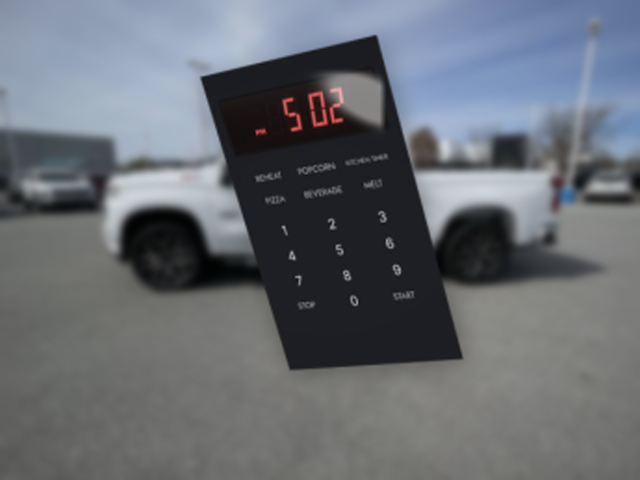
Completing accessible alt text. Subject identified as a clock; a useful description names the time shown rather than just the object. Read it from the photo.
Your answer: 5:02
